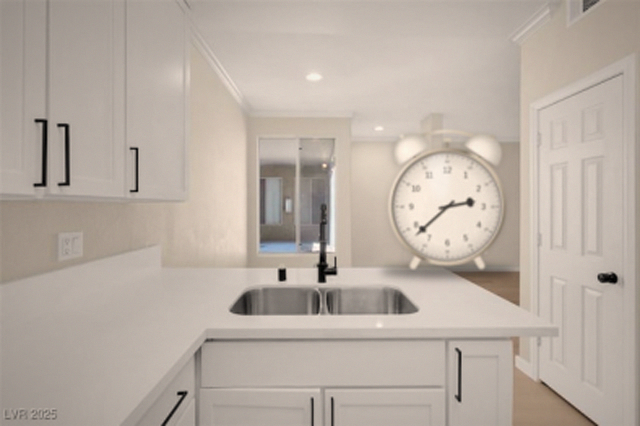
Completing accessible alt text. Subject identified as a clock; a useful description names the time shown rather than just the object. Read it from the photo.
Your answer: 2:38
